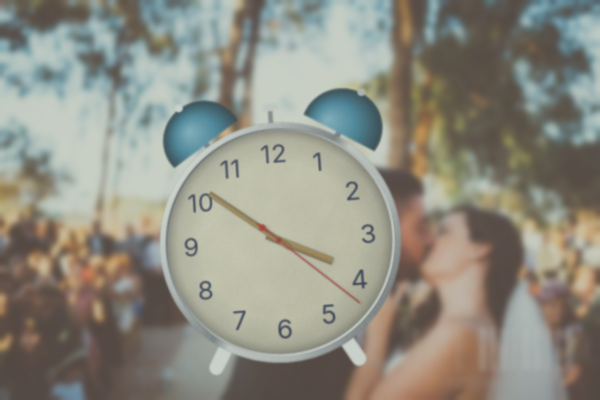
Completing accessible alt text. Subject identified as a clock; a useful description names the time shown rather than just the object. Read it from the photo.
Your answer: 3:51:22
